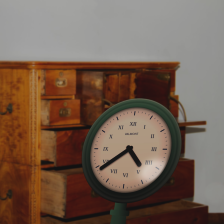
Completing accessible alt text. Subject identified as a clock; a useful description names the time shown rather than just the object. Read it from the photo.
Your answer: 4:39
